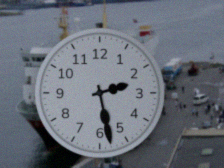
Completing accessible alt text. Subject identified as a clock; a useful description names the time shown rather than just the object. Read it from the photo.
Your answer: 2:28
